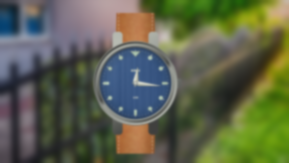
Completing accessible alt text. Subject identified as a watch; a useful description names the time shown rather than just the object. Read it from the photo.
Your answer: 12:16
